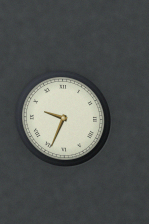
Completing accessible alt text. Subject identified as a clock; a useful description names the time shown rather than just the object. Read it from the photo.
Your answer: 9:34
